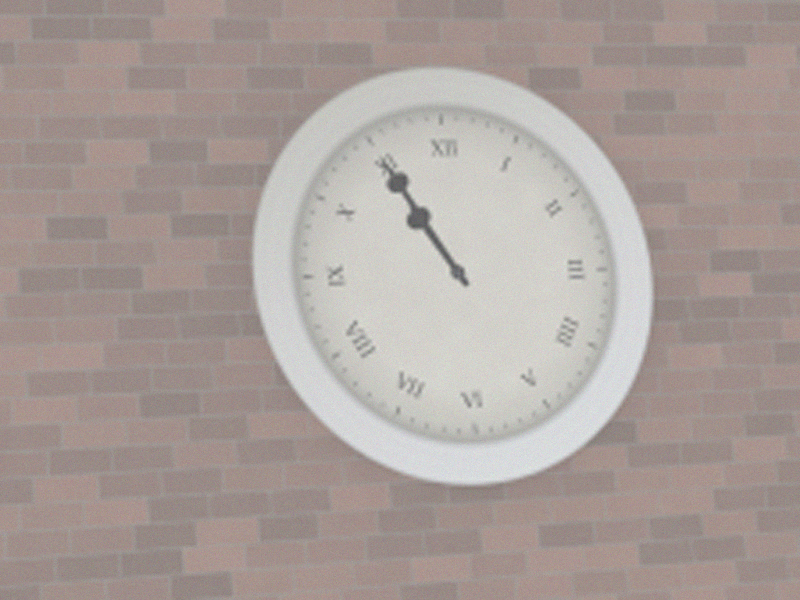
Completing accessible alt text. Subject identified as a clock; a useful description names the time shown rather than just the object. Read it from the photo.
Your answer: 10:55
